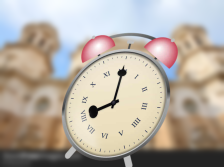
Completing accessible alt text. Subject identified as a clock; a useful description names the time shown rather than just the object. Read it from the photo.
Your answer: 8:00
